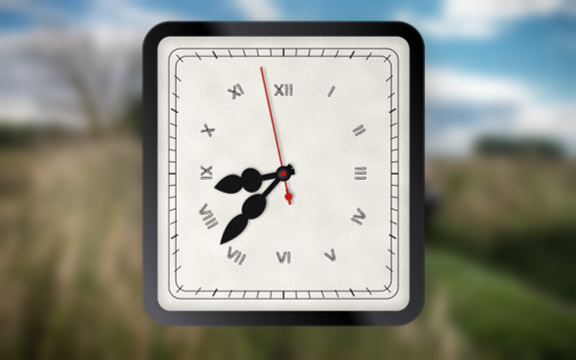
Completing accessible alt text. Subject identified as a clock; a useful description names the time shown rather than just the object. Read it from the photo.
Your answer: 8:36:58
